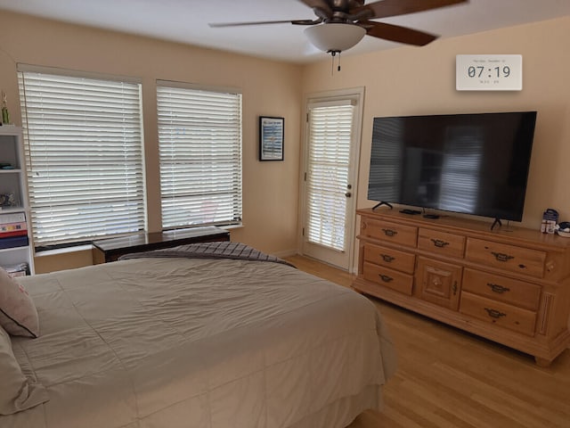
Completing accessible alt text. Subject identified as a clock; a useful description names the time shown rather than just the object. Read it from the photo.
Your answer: 7:19
